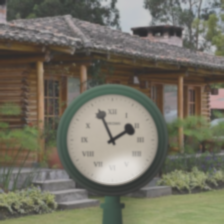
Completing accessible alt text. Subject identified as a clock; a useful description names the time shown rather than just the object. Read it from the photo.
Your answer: 1:56
